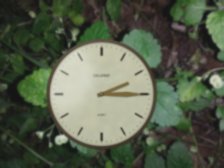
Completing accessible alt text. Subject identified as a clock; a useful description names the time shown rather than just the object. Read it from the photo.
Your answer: 2:15
